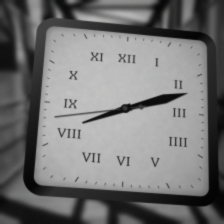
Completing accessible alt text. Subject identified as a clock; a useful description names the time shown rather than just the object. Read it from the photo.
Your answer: 8:11:43
